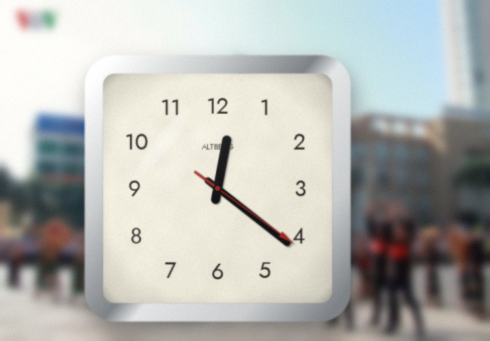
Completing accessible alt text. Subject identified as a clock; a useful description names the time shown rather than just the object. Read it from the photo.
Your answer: 12:21:21
